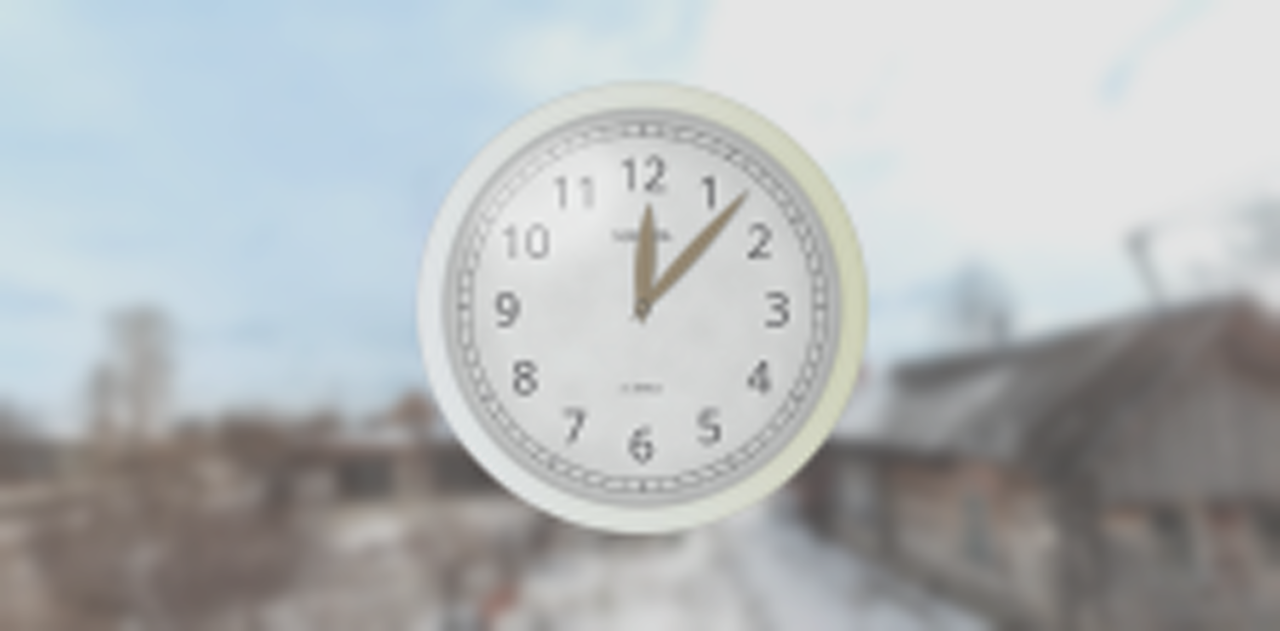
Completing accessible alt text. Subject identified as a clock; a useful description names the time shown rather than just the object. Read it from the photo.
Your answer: 12:07
